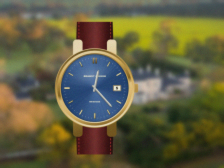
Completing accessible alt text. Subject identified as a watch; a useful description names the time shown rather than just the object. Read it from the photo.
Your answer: 12:23
